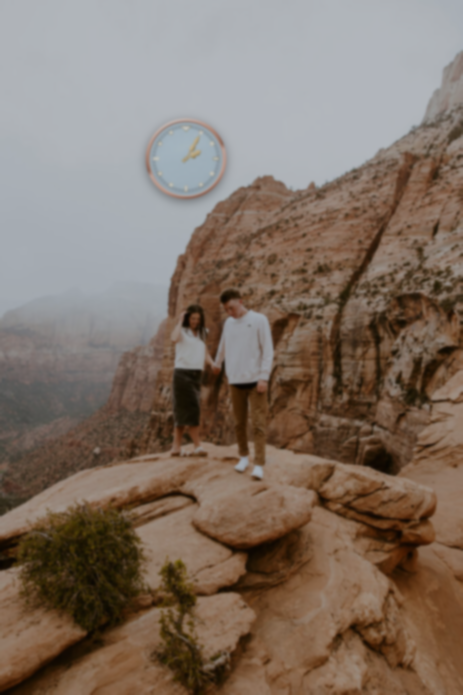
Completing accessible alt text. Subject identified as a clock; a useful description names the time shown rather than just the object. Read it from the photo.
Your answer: 2:05
